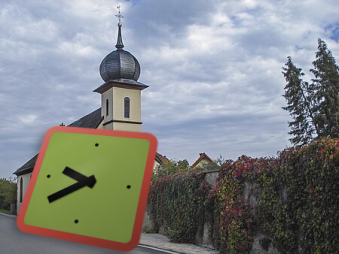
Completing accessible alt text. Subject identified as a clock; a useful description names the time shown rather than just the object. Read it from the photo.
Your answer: 9:39
